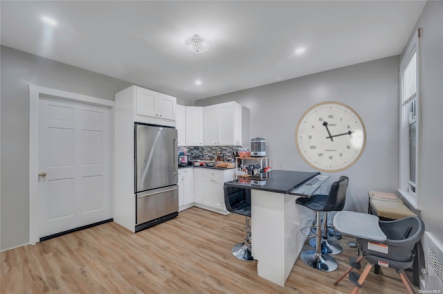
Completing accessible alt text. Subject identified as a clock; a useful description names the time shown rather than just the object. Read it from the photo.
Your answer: 11:13
